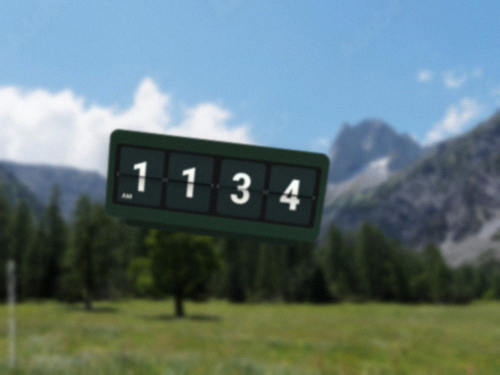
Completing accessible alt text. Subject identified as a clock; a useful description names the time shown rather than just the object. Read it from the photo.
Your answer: 11:34
